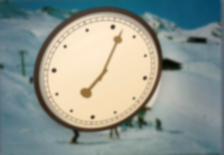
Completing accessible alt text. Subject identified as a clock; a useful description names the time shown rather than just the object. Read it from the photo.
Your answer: 7:02
